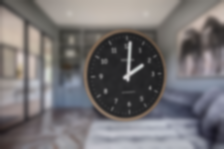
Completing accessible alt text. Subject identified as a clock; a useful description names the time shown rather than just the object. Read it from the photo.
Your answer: 2:01
